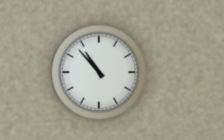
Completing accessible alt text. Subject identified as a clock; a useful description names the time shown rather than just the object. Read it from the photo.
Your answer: 10:53
